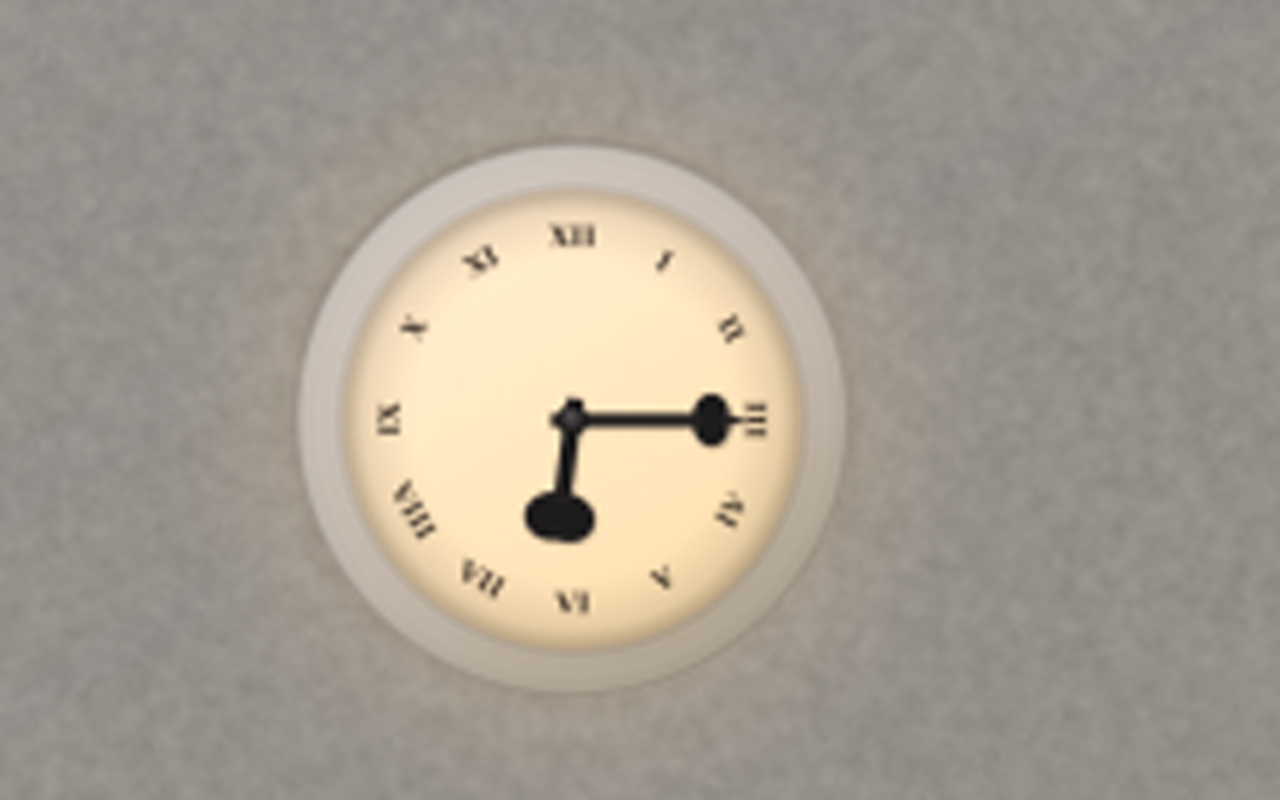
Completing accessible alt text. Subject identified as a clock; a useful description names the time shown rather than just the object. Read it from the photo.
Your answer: 6:15
